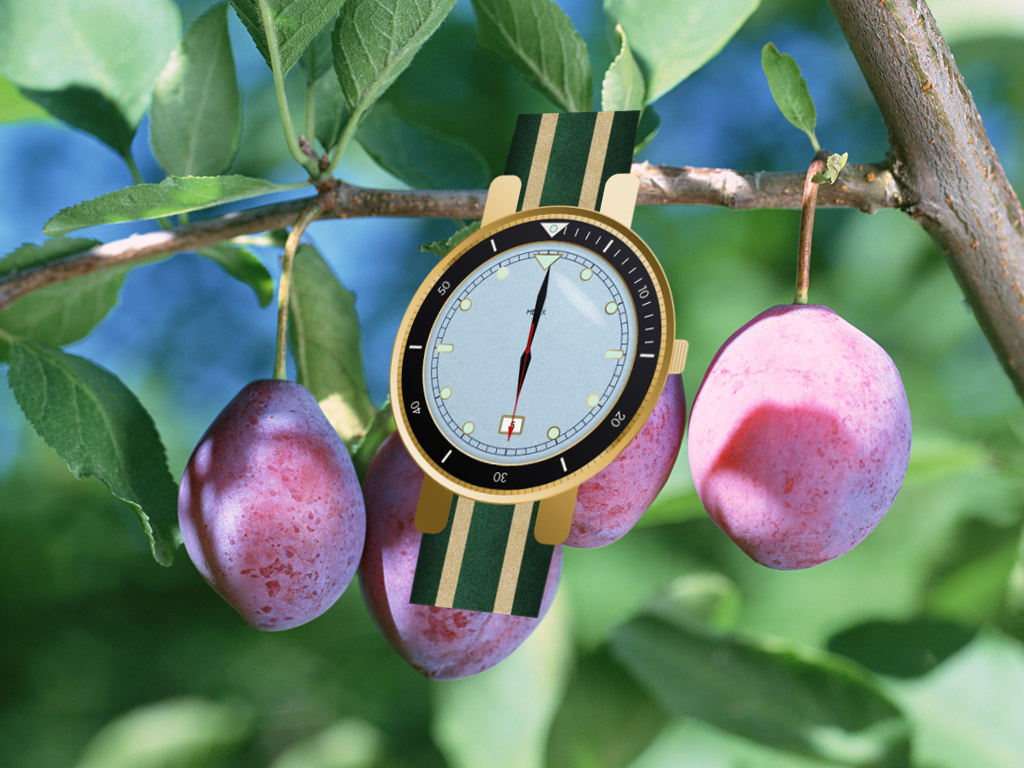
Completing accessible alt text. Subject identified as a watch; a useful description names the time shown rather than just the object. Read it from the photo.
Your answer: 6:00:30
